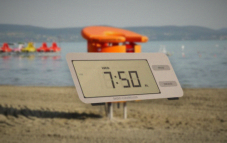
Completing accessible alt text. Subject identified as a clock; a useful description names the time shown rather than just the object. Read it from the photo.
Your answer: 7:50
